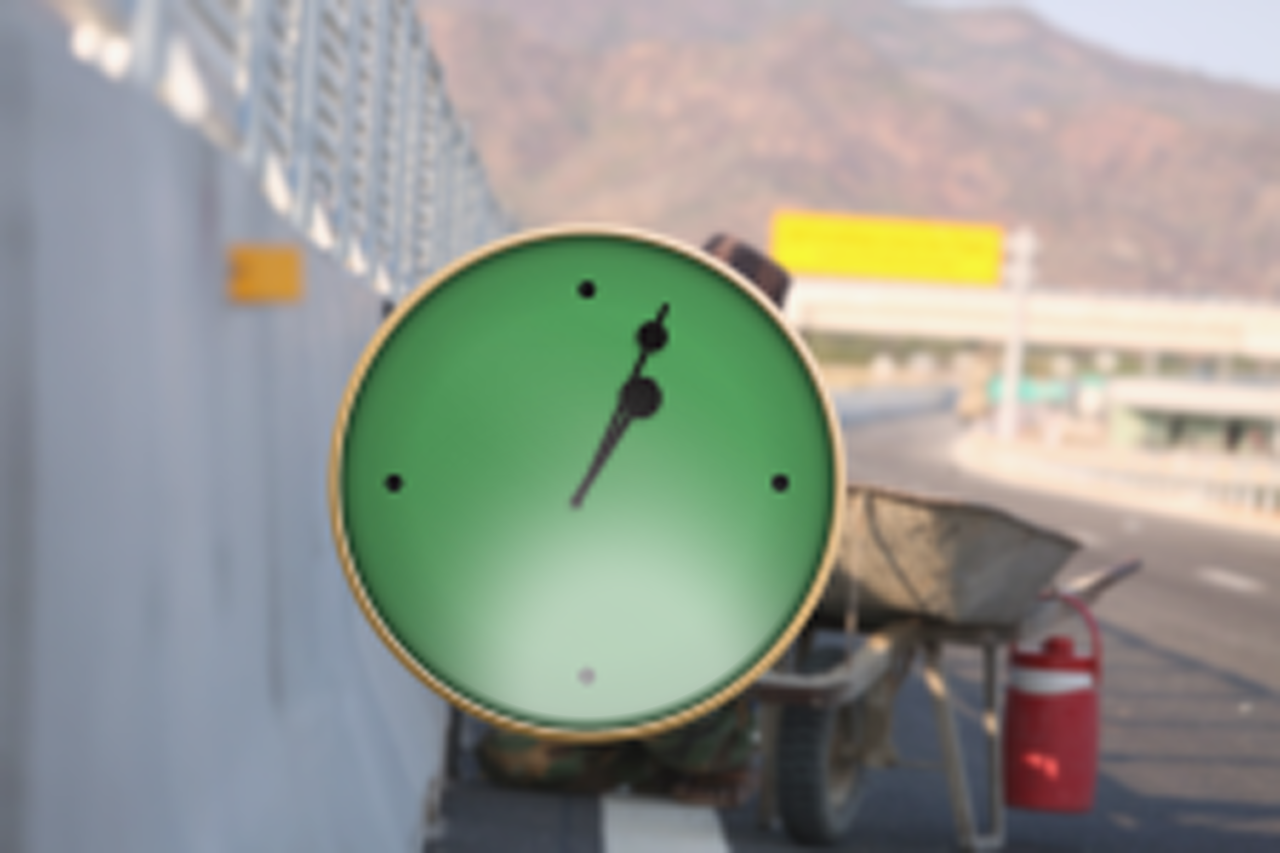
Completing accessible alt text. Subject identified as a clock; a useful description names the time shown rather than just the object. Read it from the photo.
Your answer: 1:04
